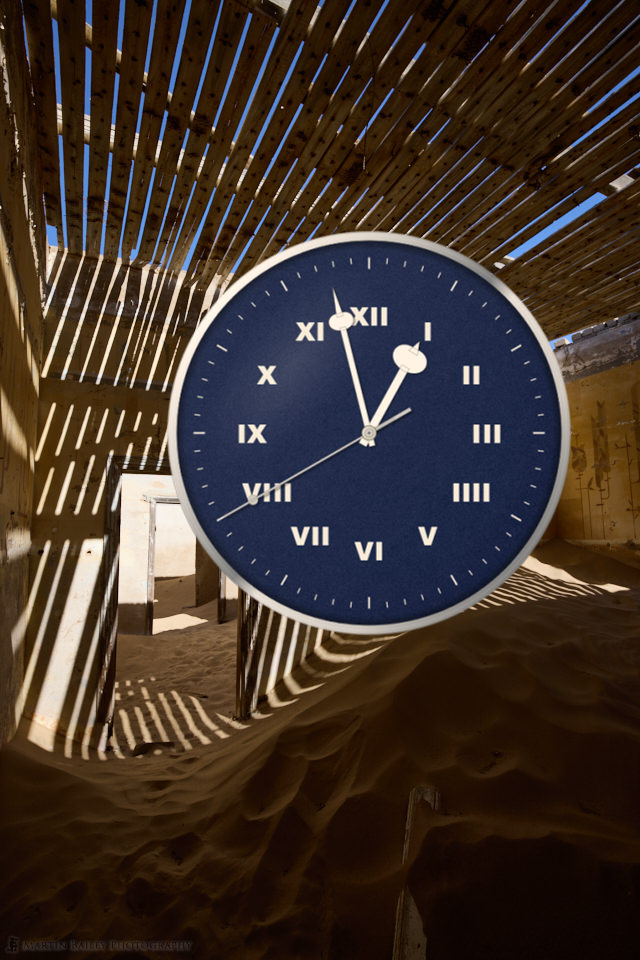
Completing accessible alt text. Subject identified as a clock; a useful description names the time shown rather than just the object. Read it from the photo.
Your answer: 12:57:40
